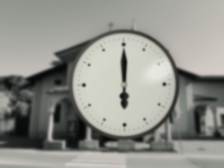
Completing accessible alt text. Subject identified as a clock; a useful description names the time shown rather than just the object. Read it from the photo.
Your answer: 6:00
